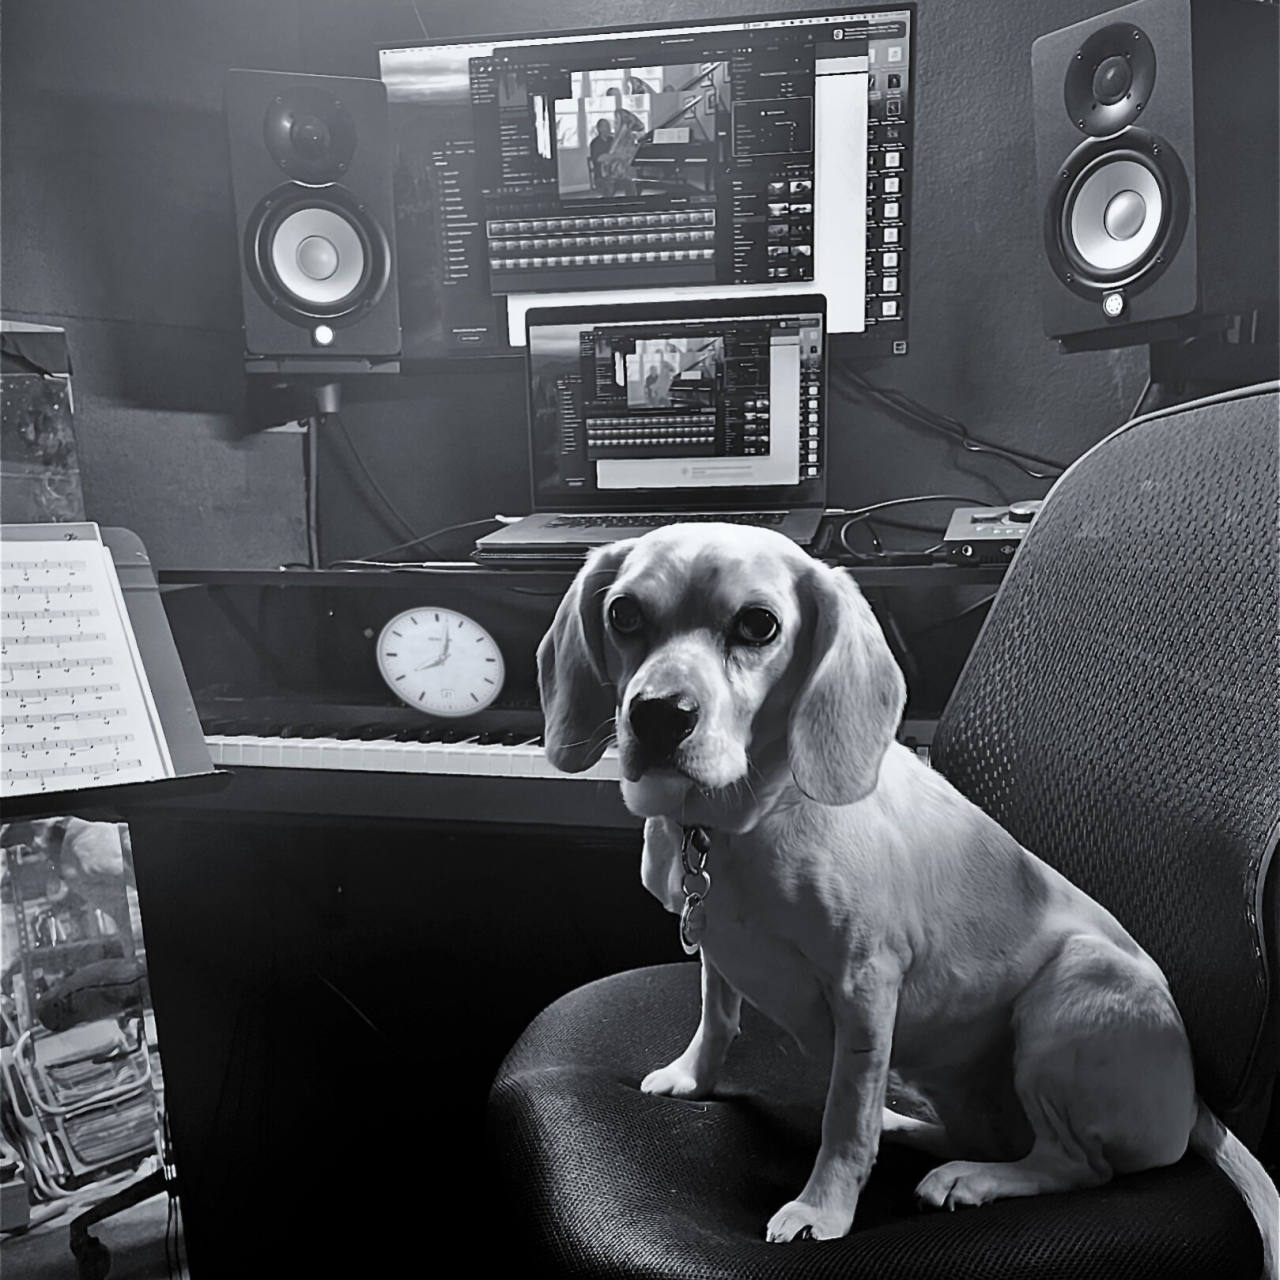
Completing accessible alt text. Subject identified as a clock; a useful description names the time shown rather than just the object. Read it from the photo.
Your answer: 8:02
